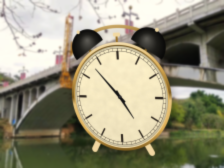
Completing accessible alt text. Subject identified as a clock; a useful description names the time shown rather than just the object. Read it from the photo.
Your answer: 4:53
